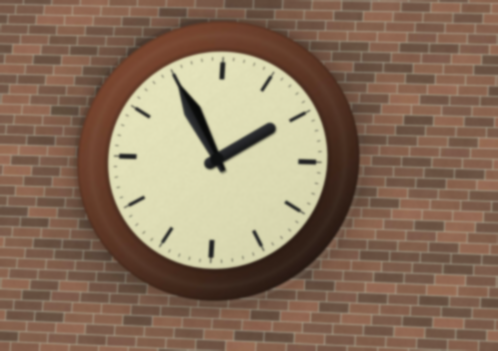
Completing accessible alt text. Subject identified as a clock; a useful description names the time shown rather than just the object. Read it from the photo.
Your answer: 1:55
